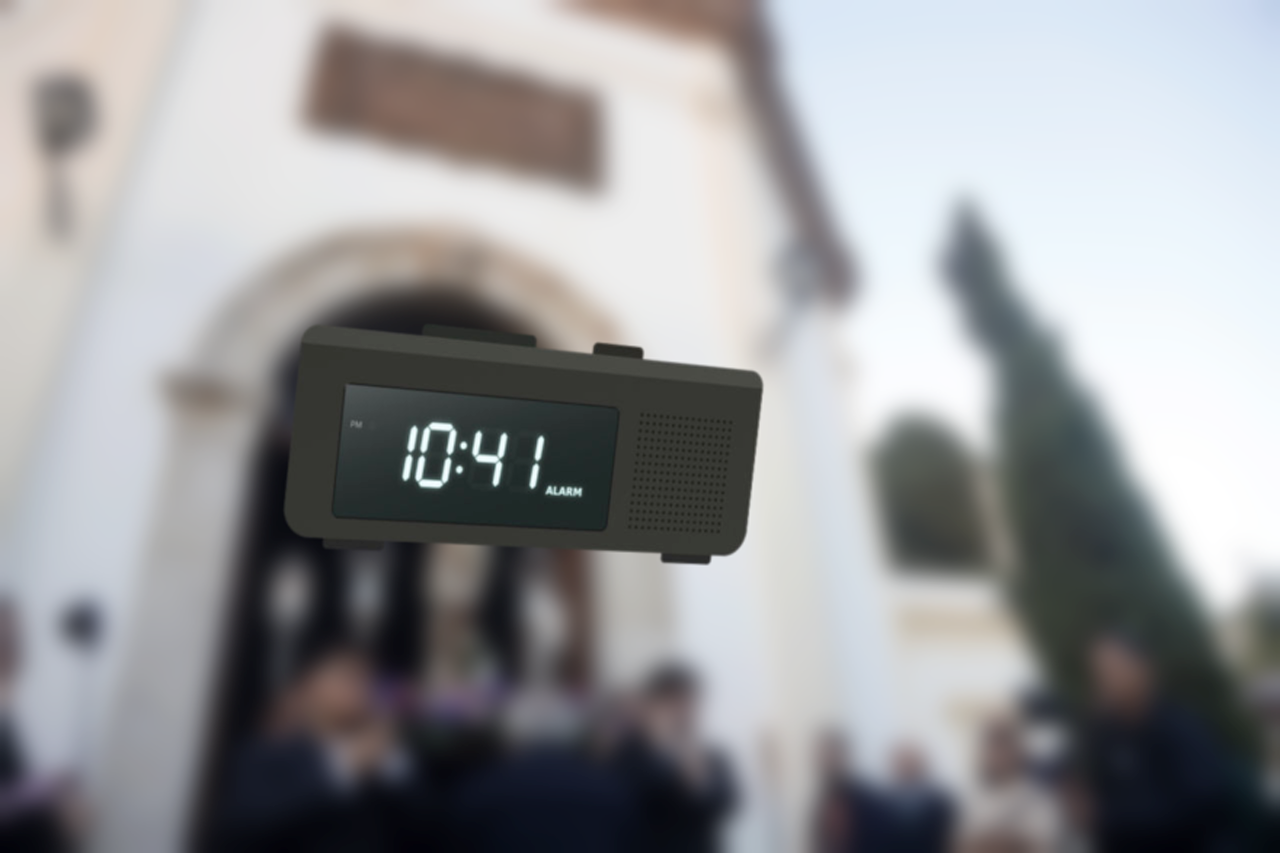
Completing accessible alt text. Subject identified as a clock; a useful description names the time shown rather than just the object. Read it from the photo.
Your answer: 10:41
